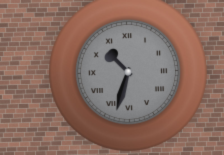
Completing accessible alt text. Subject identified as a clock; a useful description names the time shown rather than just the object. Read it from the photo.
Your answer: 10:33
